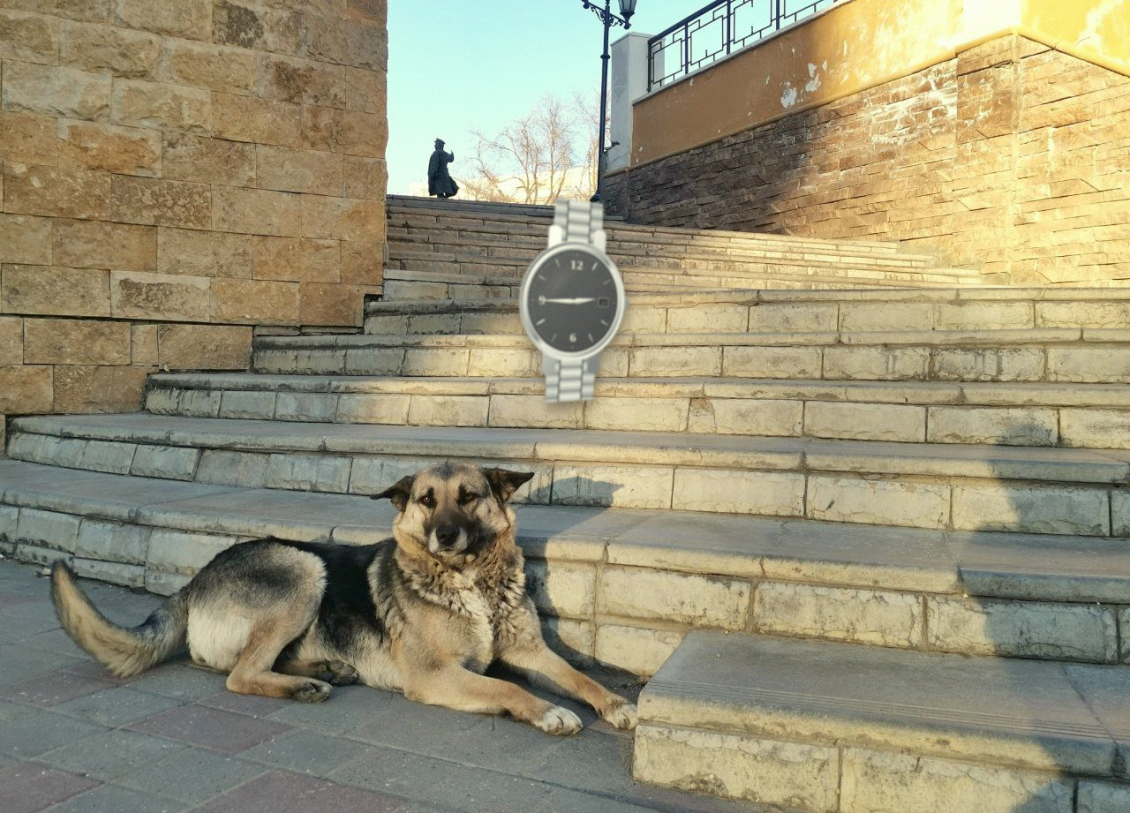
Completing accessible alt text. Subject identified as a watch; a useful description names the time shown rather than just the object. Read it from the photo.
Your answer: 2:45
